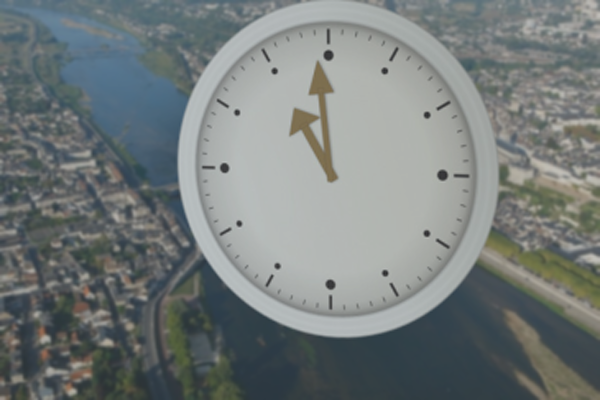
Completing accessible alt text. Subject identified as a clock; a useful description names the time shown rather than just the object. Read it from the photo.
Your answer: 10:59
